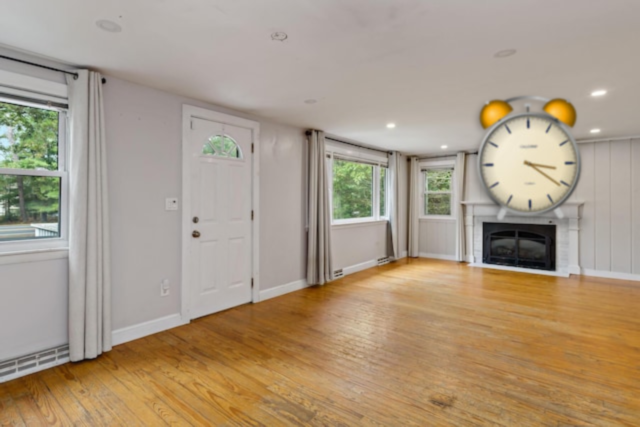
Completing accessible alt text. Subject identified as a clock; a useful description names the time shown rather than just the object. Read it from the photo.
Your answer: 3:21
